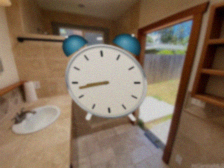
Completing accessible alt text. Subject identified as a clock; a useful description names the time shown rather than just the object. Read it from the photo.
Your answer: 8:43
